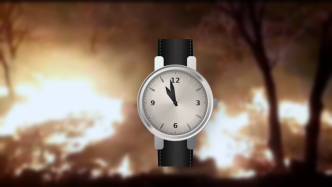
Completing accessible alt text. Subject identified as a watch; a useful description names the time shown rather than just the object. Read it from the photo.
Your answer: 10:58
